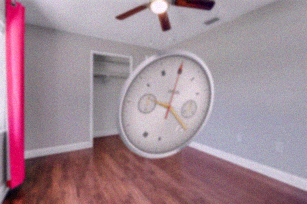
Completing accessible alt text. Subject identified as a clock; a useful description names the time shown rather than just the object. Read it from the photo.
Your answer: 9:21
